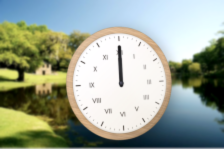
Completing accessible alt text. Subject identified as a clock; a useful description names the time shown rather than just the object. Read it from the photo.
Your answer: 12:00
